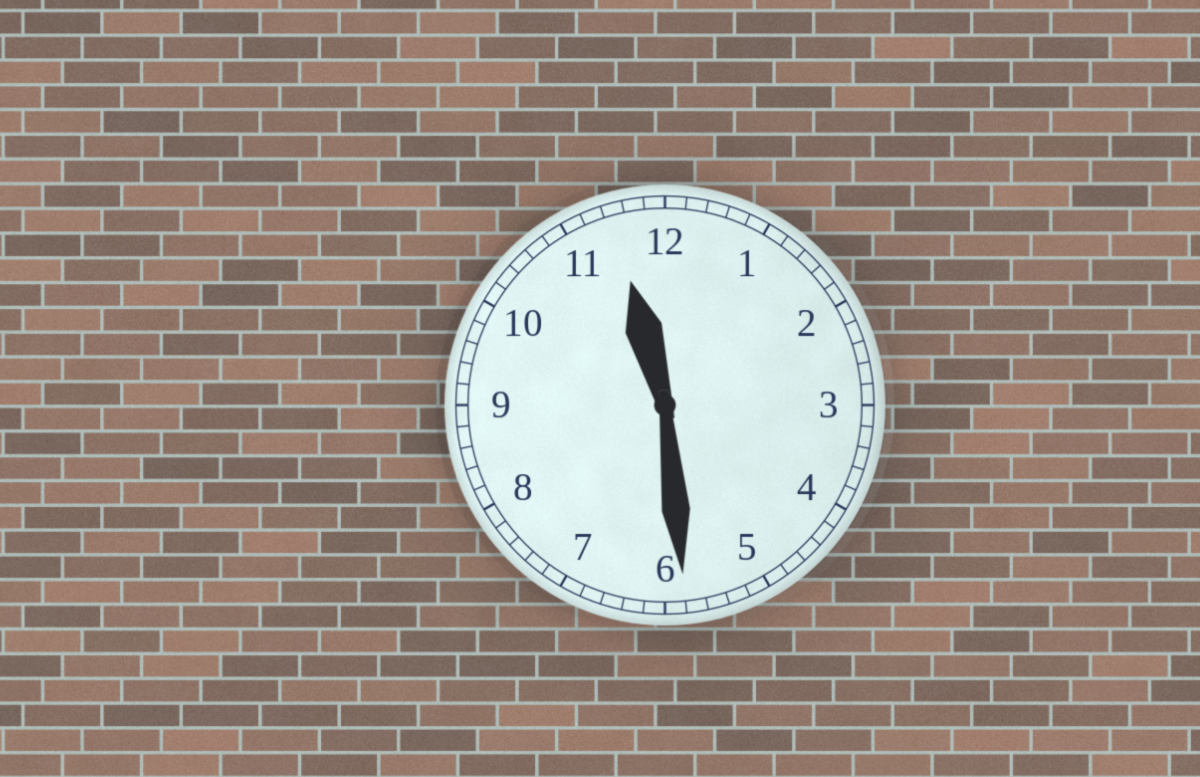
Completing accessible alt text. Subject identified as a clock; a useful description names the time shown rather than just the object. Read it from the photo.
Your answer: 11:29
